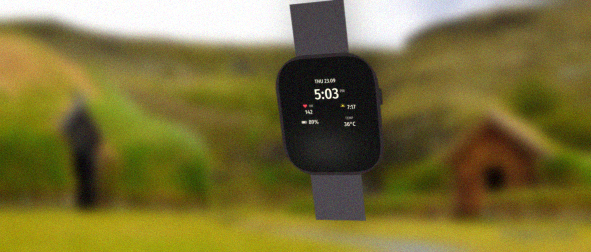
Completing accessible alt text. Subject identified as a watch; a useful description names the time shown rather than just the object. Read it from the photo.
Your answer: 5:03
